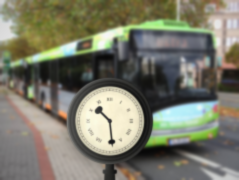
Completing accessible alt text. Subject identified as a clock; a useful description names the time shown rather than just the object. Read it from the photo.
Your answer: 10:29
